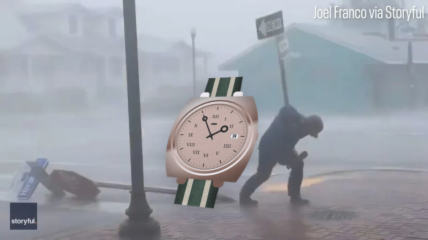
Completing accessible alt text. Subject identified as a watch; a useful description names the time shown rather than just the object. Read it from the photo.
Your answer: 1:55
